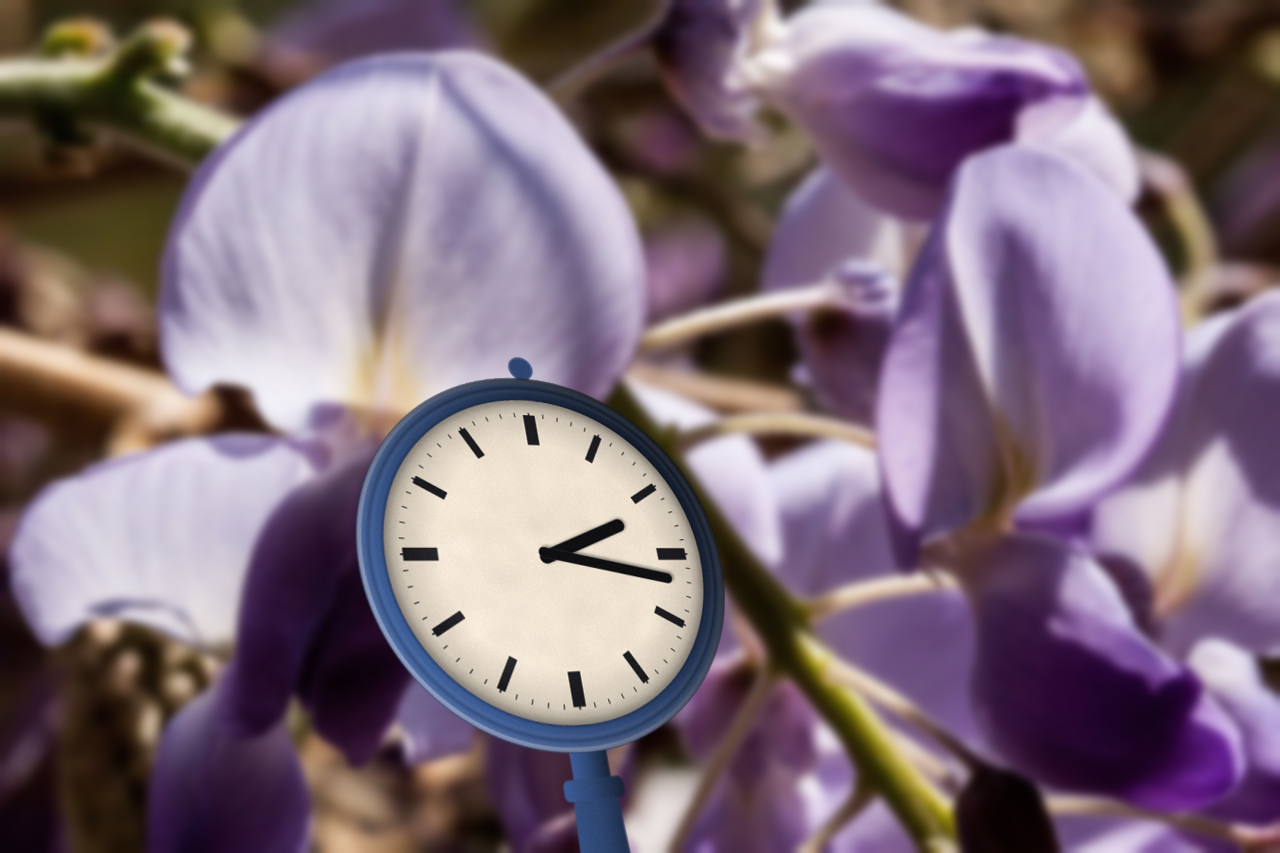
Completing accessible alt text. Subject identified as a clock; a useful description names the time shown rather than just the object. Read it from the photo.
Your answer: 2:17
